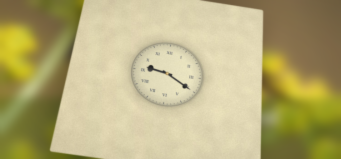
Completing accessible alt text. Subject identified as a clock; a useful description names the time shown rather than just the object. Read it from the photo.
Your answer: 9:20
